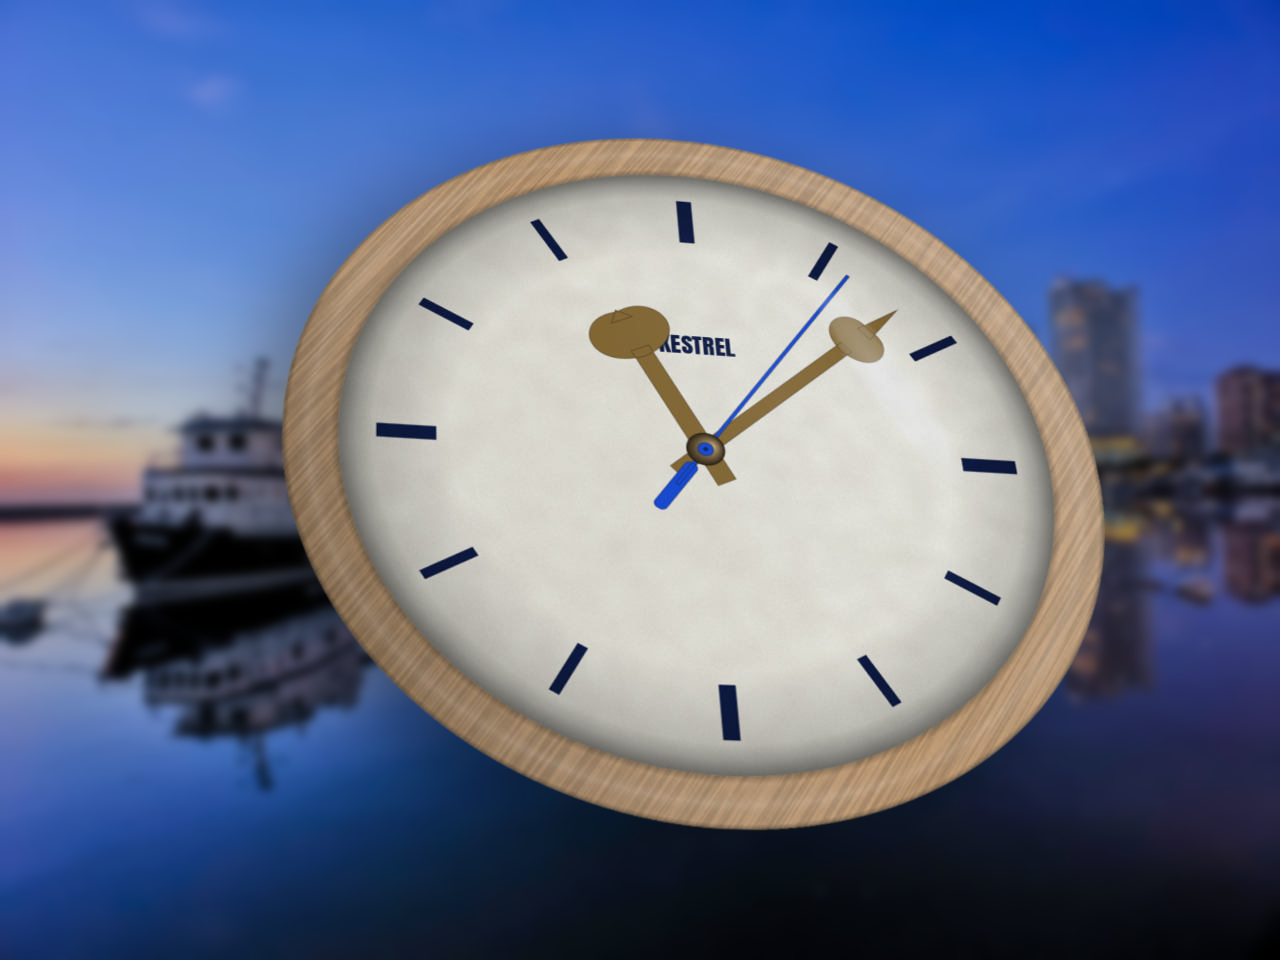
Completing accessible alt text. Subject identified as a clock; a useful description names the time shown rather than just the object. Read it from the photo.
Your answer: 11:08:06
